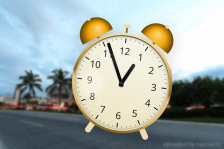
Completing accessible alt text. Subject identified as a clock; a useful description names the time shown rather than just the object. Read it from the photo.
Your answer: 12:56
